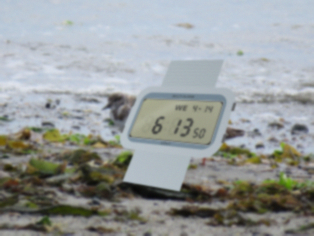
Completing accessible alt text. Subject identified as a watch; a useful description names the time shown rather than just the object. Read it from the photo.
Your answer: 6:13
